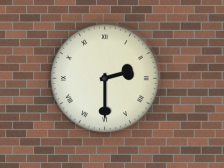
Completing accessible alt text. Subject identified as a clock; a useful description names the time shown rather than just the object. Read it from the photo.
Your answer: 2:30
